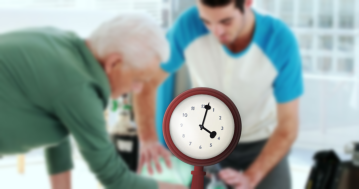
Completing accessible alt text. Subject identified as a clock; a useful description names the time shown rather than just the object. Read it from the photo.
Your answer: 4:02
